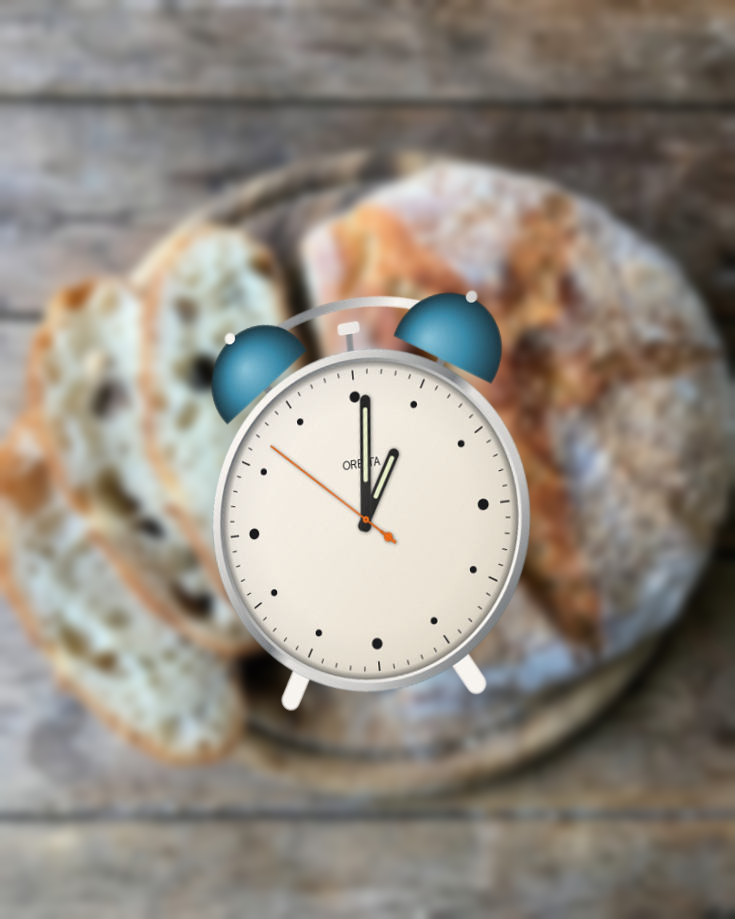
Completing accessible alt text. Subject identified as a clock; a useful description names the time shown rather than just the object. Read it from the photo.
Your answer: 1:00:52
